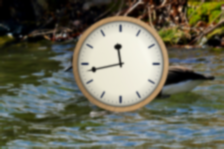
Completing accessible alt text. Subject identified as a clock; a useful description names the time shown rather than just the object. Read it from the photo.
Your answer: 11:43
